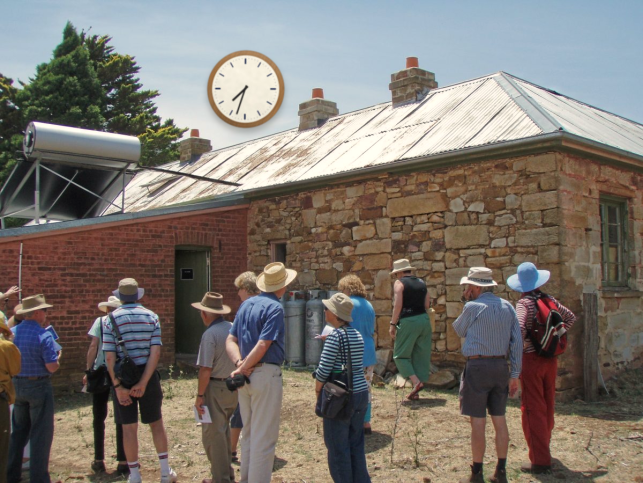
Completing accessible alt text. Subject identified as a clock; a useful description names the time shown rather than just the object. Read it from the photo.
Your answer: 7:33
